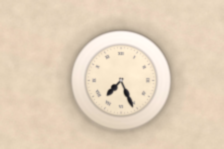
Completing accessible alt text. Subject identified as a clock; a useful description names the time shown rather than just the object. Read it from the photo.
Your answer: 7:26
